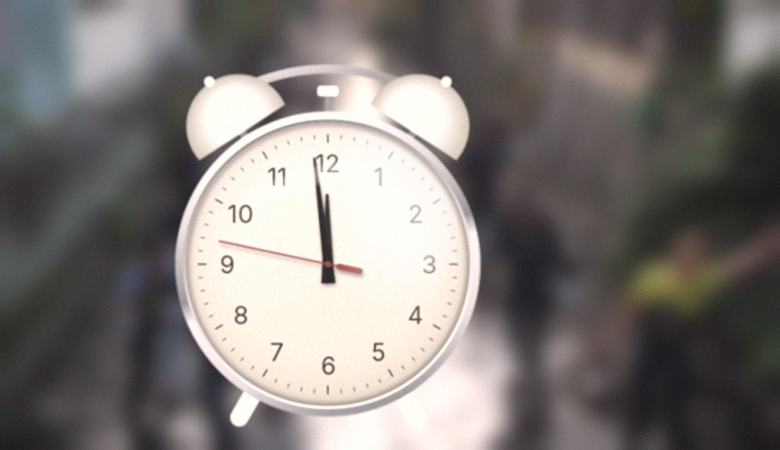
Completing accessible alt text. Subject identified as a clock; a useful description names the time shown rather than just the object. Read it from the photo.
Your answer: 11:58:47
